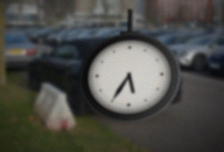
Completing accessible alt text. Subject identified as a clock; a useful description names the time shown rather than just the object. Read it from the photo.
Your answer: 5:35
